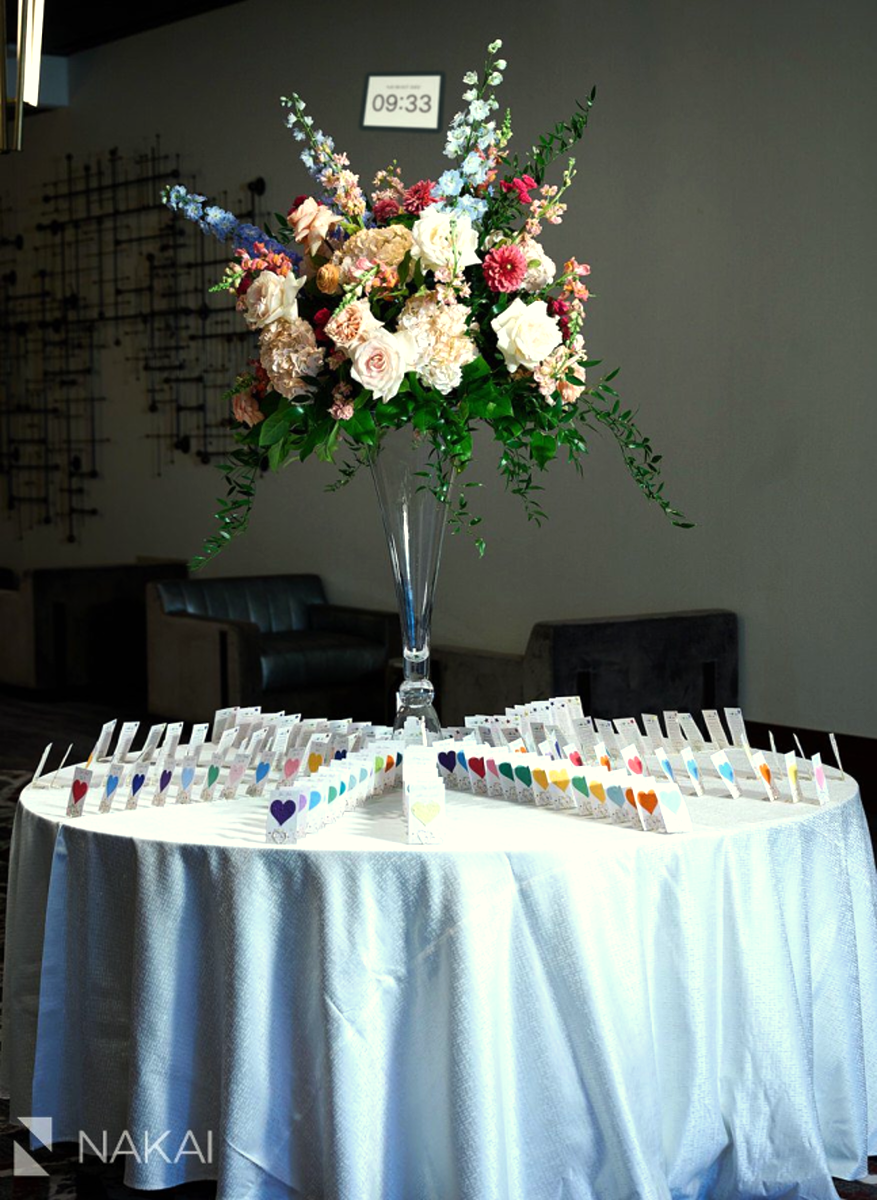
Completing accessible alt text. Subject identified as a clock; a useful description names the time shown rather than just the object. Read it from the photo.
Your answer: 9:33
